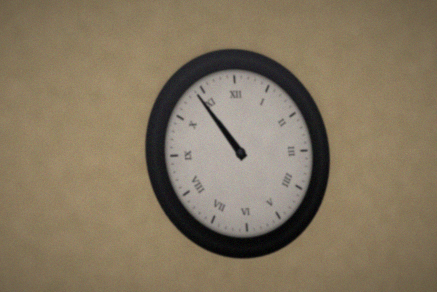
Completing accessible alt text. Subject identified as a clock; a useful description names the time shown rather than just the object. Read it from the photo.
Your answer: 10:54
